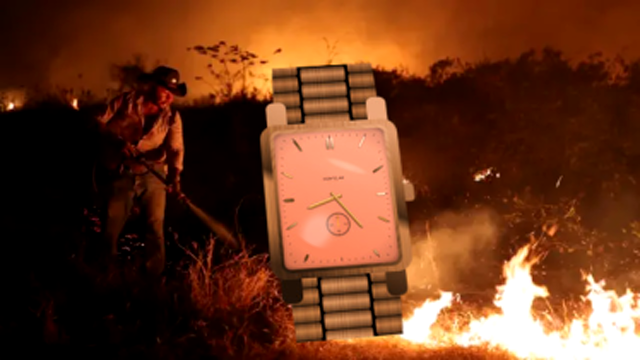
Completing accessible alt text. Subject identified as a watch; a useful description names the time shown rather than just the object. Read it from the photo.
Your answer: 8:24
